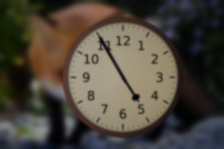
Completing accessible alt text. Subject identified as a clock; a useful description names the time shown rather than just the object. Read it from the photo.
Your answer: 4:55
